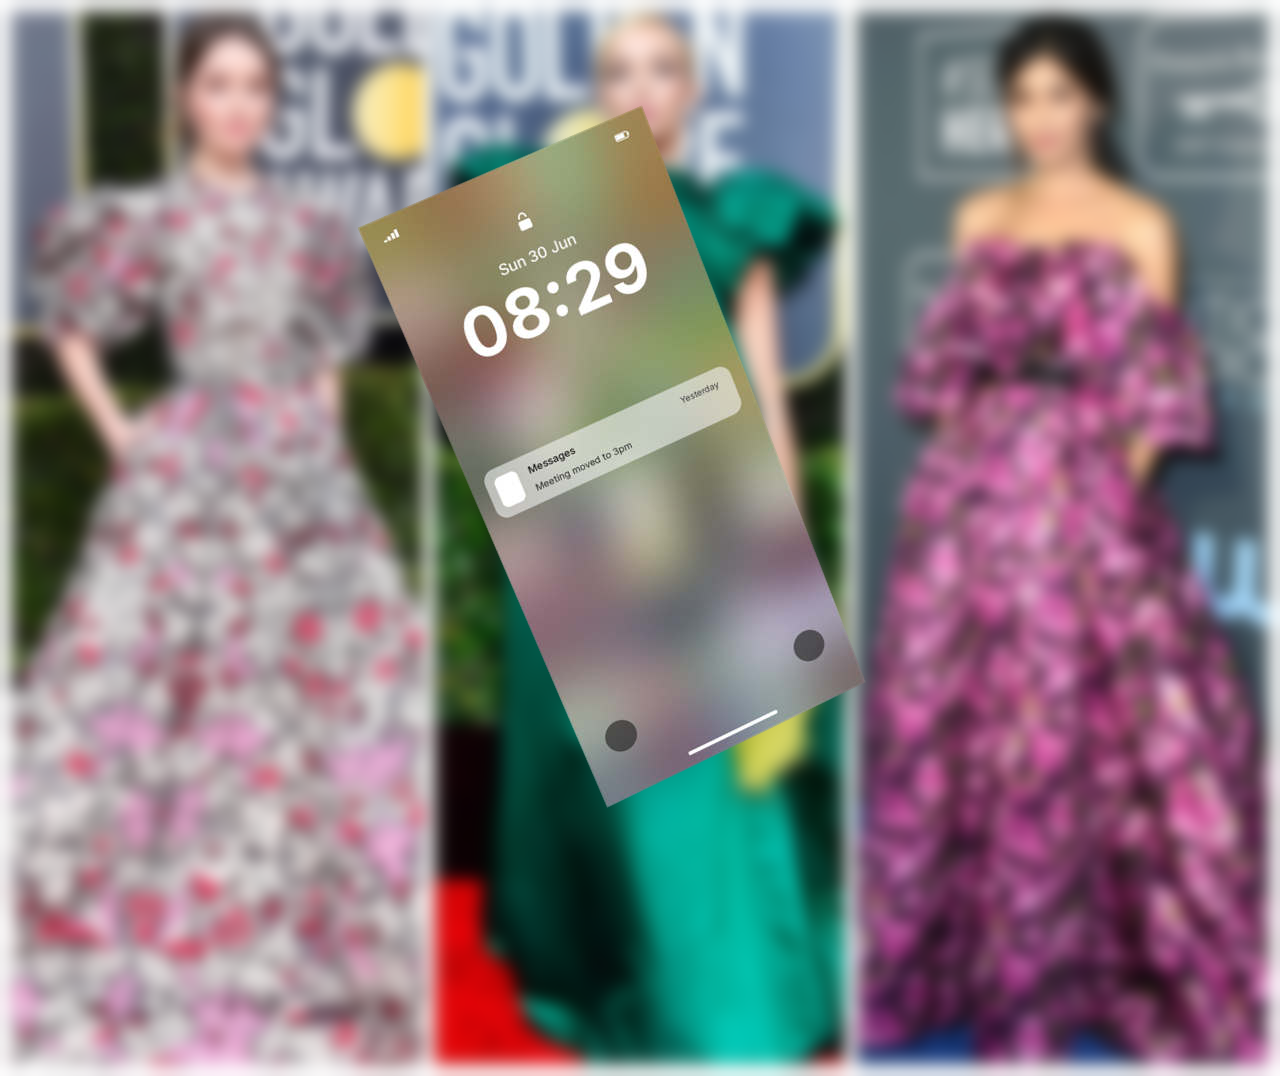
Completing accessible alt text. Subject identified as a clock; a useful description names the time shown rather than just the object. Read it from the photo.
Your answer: 8:29
